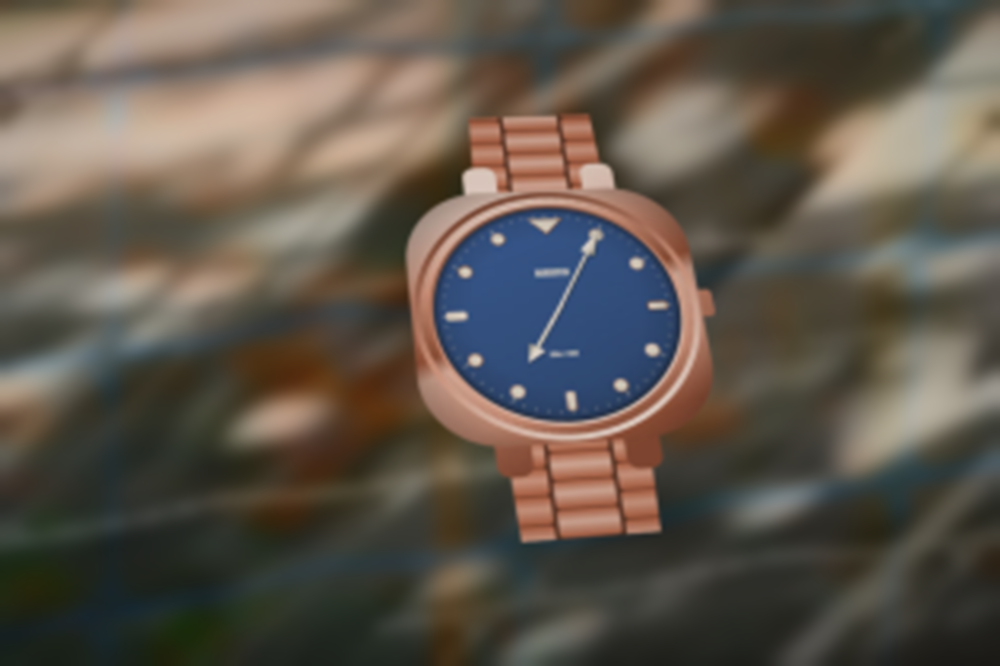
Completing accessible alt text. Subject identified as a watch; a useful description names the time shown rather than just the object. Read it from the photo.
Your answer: 7:05
